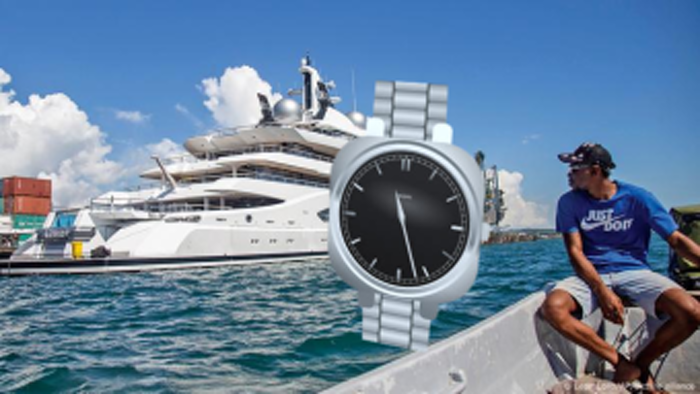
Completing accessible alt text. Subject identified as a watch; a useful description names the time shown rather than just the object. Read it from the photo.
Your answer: 11:27
